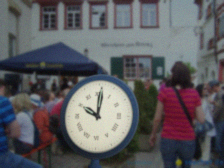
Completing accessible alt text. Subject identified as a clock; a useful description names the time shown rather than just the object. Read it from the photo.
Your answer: 10:01
